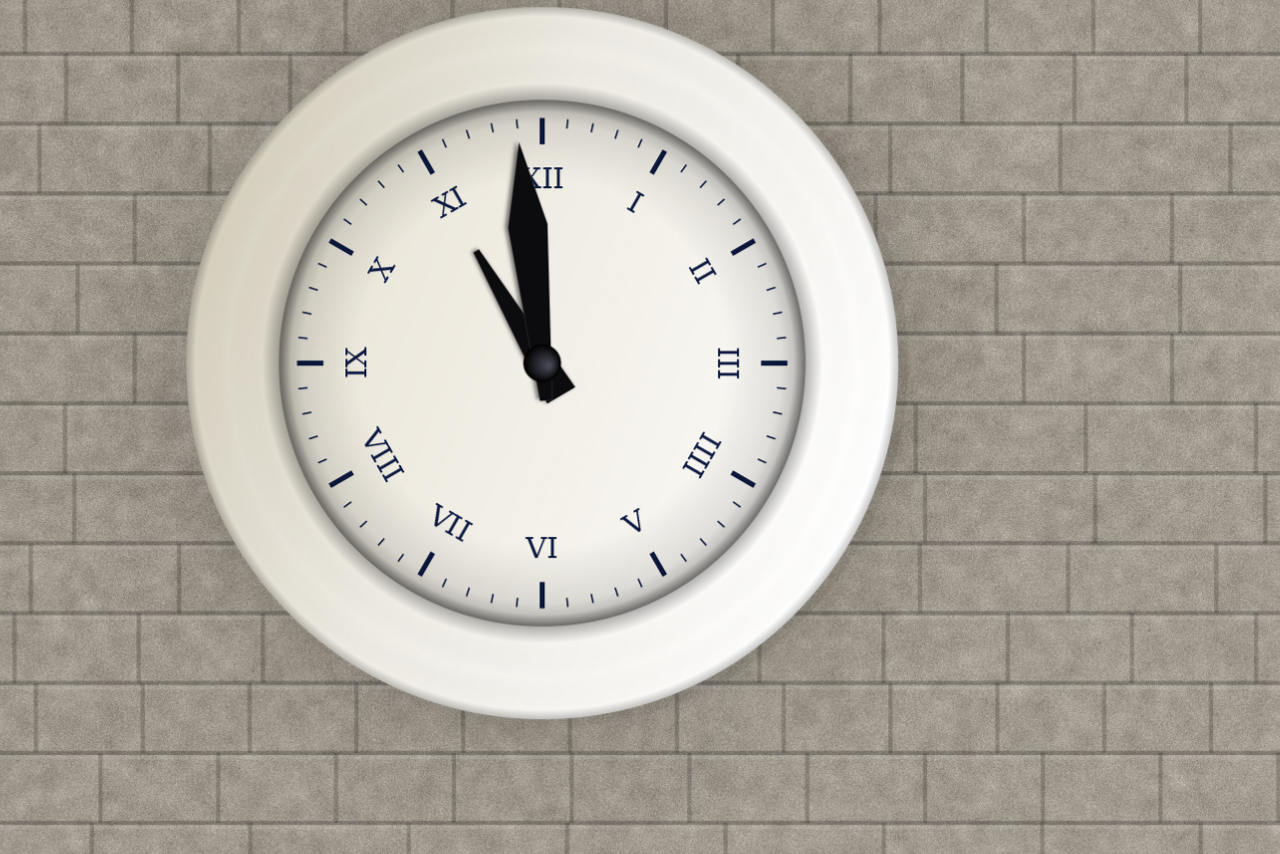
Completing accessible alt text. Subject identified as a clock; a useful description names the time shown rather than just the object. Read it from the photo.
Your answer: 10:59
